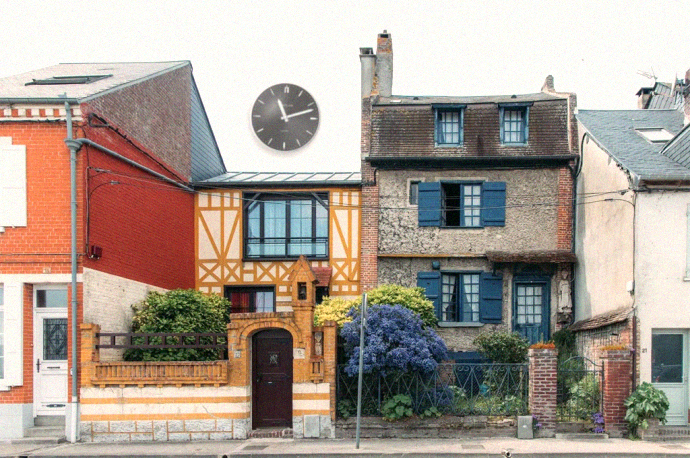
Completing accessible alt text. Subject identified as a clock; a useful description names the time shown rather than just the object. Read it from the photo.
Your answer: 11:12
